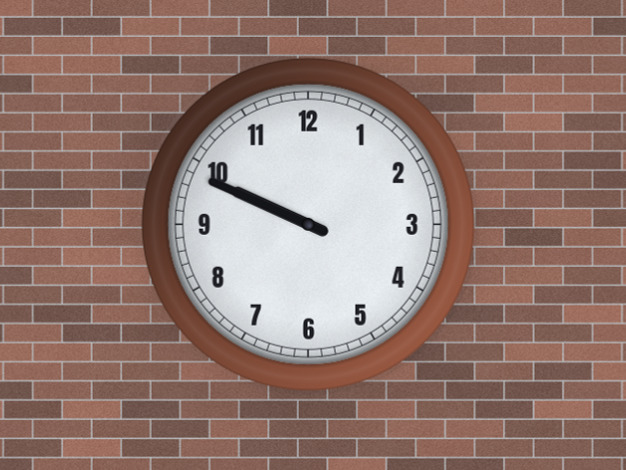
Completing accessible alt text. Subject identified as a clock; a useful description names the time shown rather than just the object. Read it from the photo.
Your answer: 9:49
